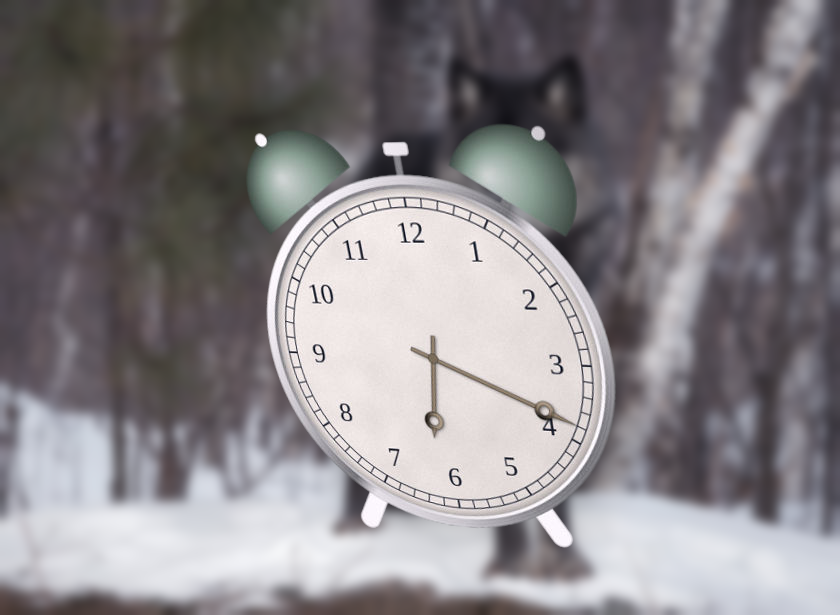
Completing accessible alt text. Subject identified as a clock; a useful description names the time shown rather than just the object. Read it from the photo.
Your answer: 6:19
